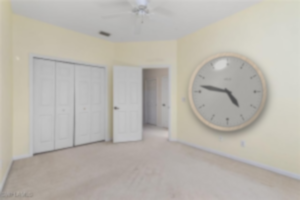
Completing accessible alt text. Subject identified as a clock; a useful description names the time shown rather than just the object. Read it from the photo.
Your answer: 4:47
